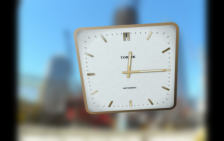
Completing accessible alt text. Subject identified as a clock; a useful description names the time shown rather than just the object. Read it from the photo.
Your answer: 12:15
